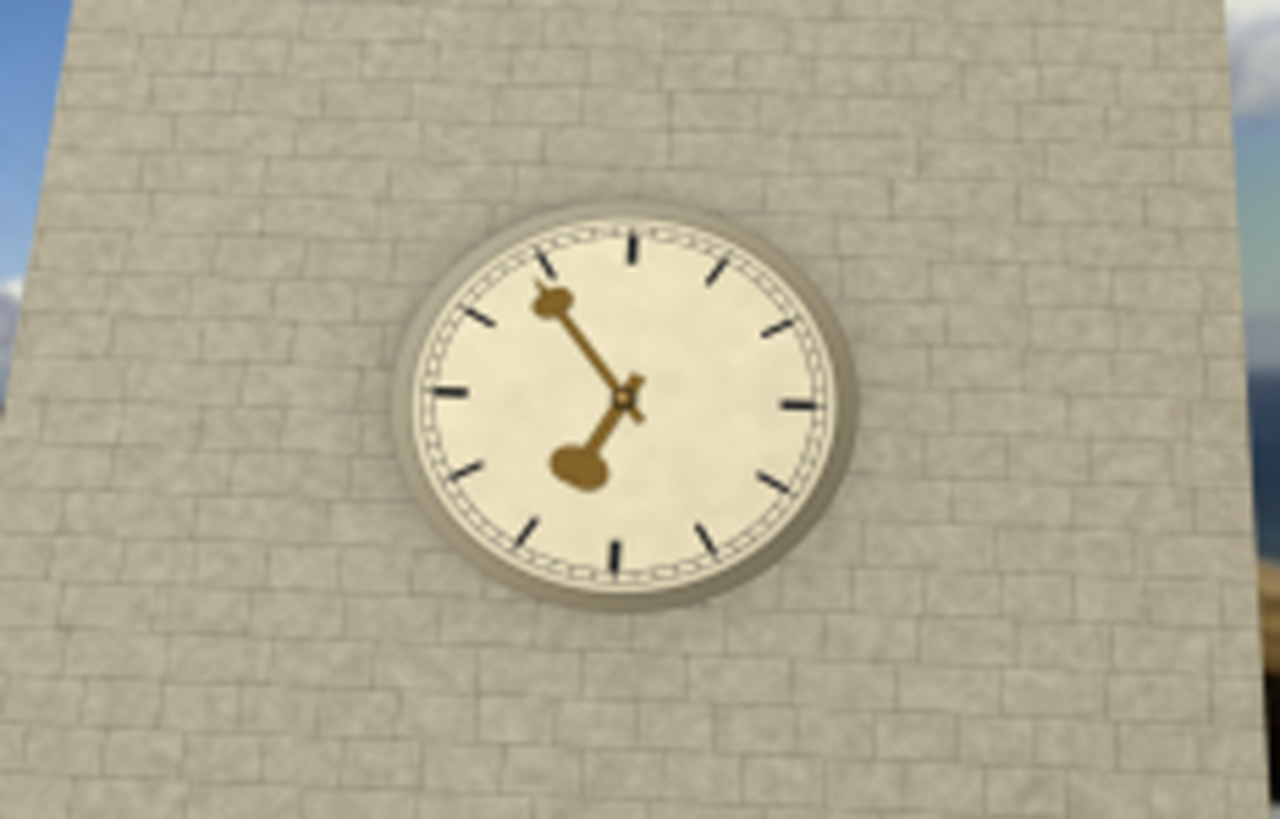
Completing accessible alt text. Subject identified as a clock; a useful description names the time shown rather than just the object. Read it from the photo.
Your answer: 6:54
